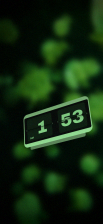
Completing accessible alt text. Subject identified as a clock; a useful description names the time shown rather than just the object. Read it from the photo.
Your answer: 1:53
